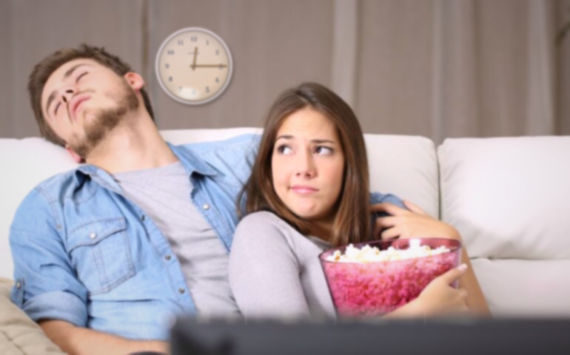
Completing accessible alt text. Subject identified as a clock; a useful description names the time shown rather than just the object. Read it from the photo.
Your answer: 12:15
